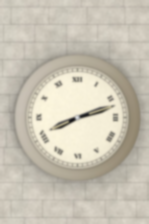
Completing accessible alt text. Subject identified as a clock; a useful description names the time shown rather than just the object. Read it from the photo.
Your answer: 8:12
